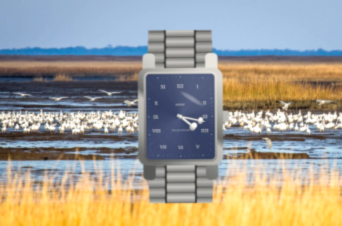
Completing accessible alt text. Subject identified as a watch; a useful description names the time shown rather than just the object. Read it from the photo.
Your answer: 4:17
